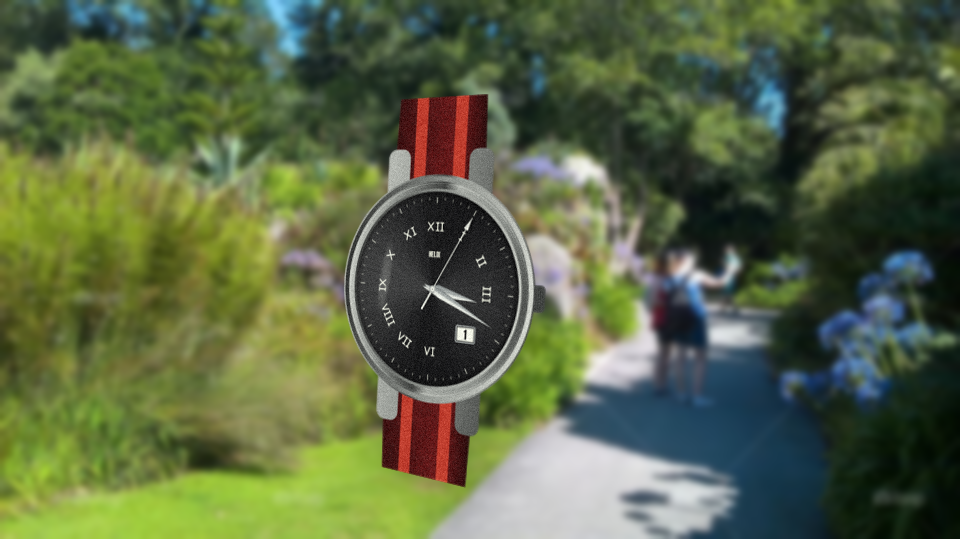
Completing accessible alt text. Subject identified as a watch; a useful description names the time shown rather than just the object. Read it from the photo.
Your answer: 3:19:05
